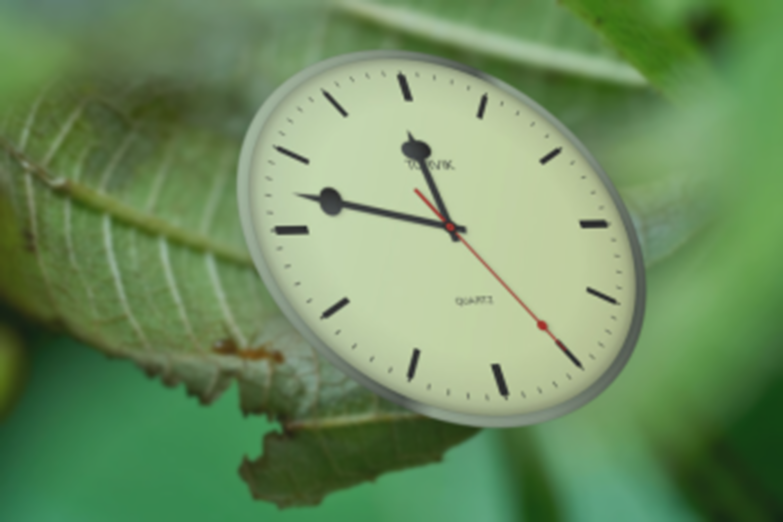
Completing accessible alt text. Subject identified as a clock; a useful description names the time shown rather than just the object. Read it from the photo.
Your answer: 11:47:25
